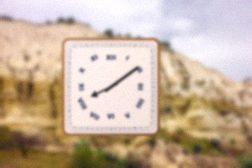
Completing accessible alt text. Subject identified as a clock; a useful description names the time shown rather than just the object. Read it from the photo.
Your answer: 8:09
